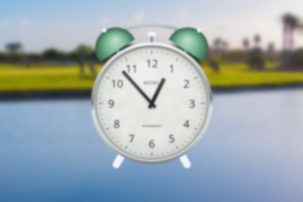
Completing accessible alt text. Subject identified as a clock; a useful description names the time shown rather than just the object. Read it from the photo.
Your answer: 12:53
